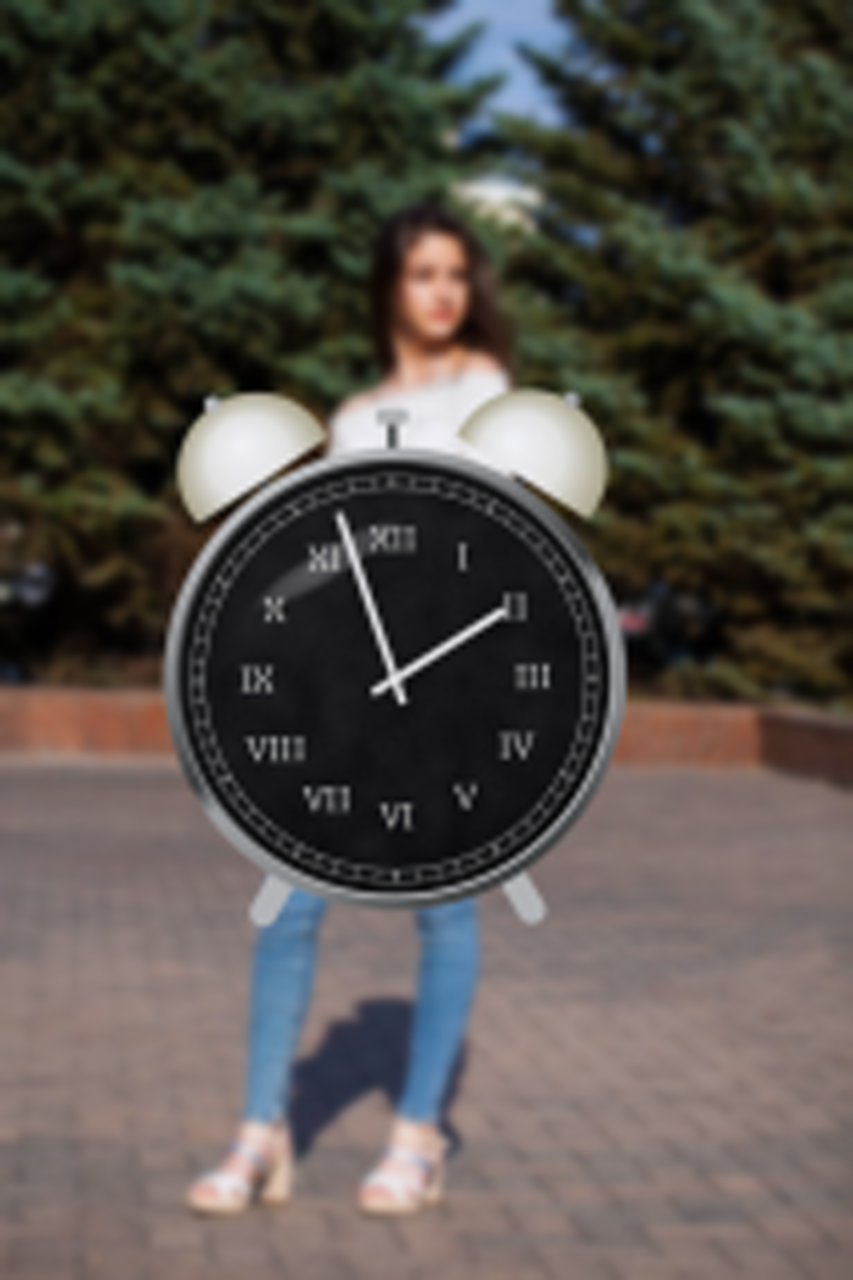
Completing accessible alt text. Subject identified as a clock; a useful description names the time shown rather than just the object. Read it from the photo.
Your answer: 1:57
